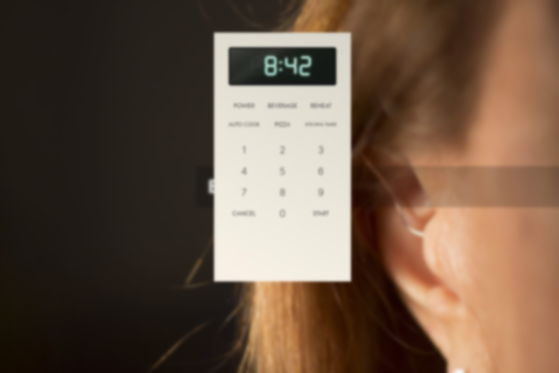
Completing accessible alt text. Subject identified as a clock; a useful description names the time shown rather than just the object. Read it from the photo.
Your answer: 8:42
